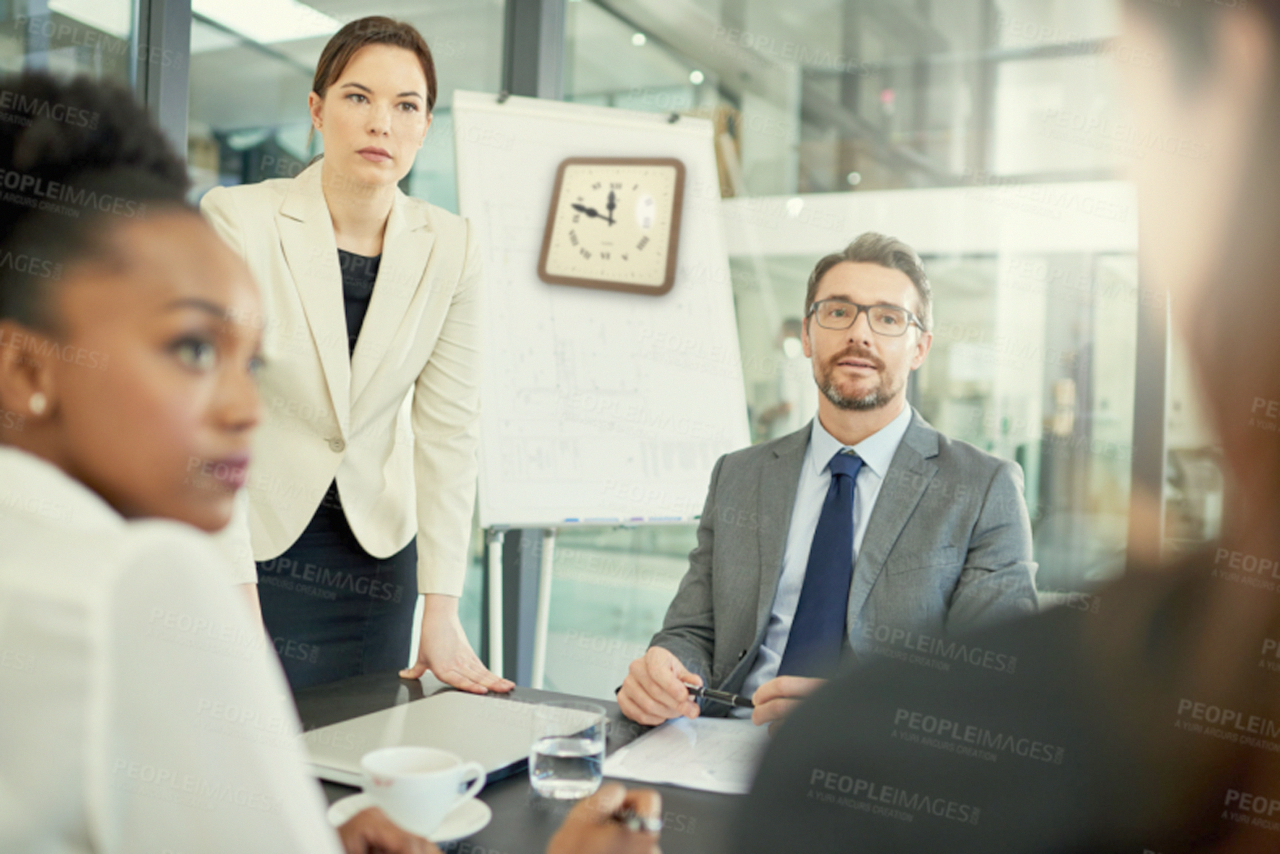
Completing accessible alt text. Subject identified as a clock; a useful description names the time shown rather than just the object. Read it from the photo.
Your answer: 11:48
